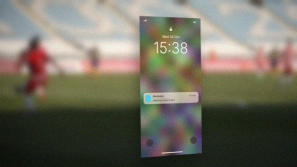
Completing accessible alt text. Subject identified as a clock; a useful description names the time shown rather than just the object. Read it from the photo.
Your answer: 15:38
